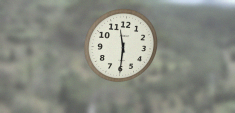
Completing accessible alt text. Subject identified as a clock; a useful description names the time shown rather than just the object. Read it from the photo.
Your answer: 11:30
